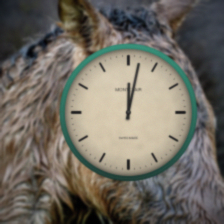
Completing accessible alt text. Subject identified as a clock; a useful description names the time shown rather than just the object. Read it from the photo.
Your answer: 12:02
